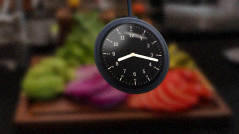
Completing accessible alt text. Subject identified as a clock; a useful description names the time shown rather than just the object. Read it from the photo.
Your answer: 8:17
